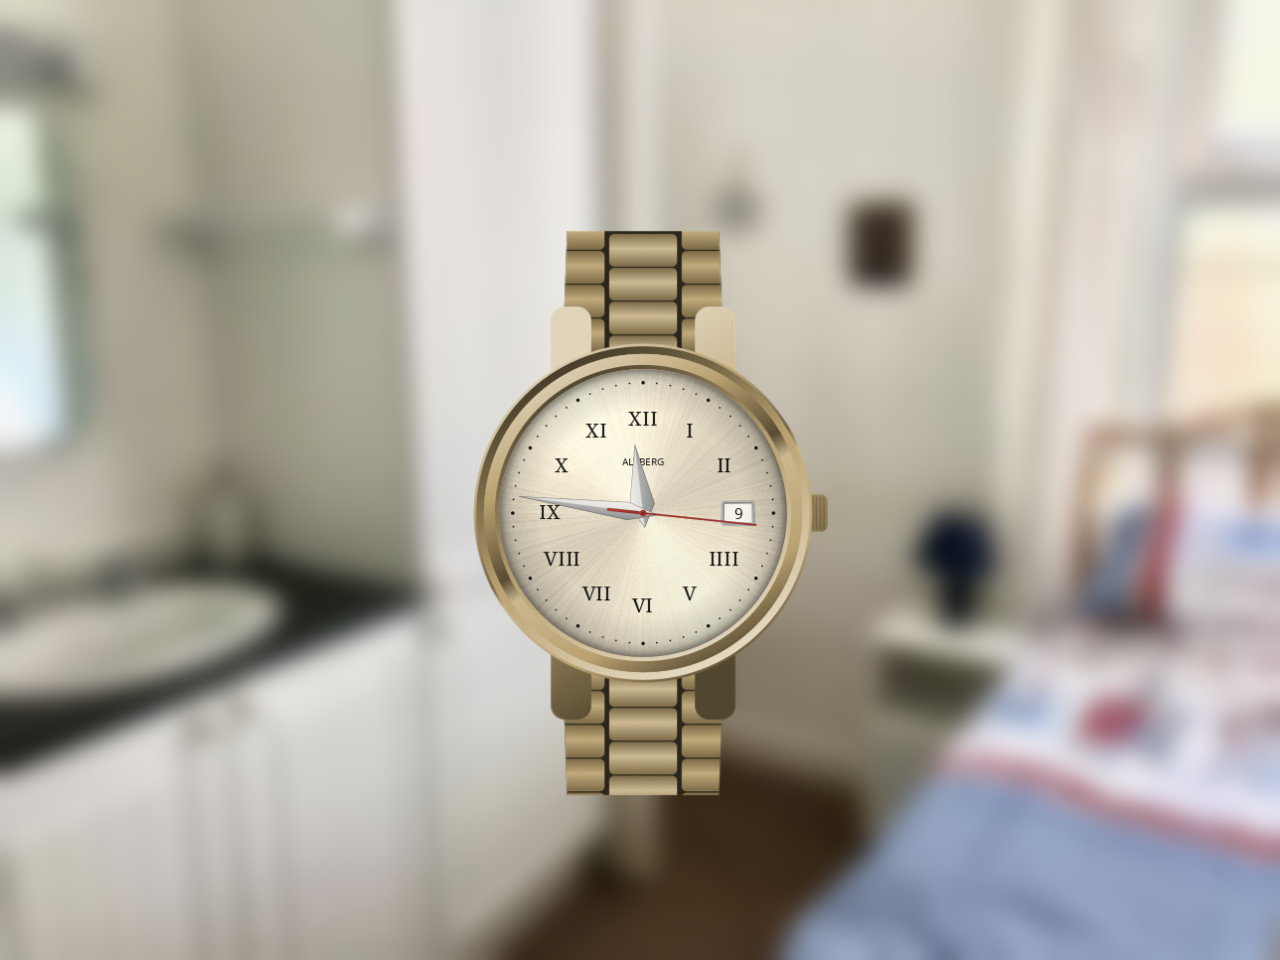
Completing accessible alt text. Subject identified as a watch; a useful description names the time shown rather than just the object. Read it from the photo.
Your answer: 11:46:16
